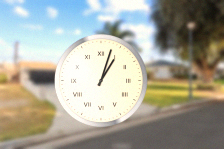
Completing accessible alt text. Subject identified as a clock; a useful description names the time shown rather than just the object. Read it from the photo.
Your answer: 1:03
